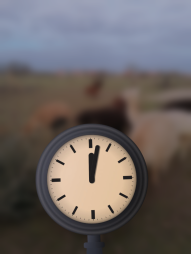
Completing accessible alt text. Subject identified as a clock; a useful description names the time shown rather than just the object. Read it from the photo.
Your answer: 12:02
